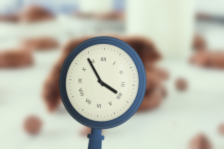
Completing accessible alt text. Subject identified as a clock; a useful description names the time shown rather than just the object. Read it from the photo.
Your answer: 3:54
